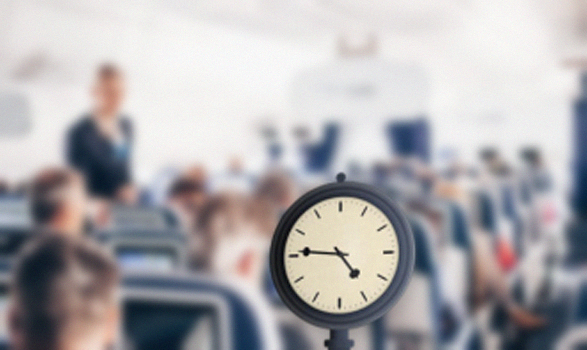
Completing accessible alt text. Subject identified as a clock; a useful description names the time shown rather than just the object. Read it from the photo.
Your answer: 4:46
